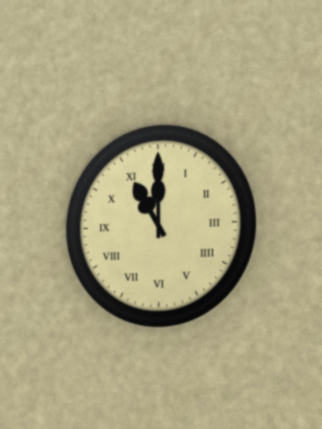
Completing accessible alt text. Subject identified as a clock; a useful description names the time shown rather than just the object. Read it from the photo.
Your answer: 11:00
